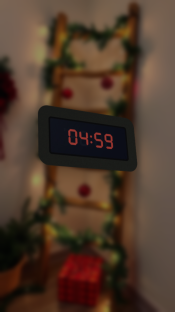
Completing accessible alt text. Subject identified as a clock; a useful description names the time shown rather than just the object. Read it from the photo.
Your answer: 4:59
